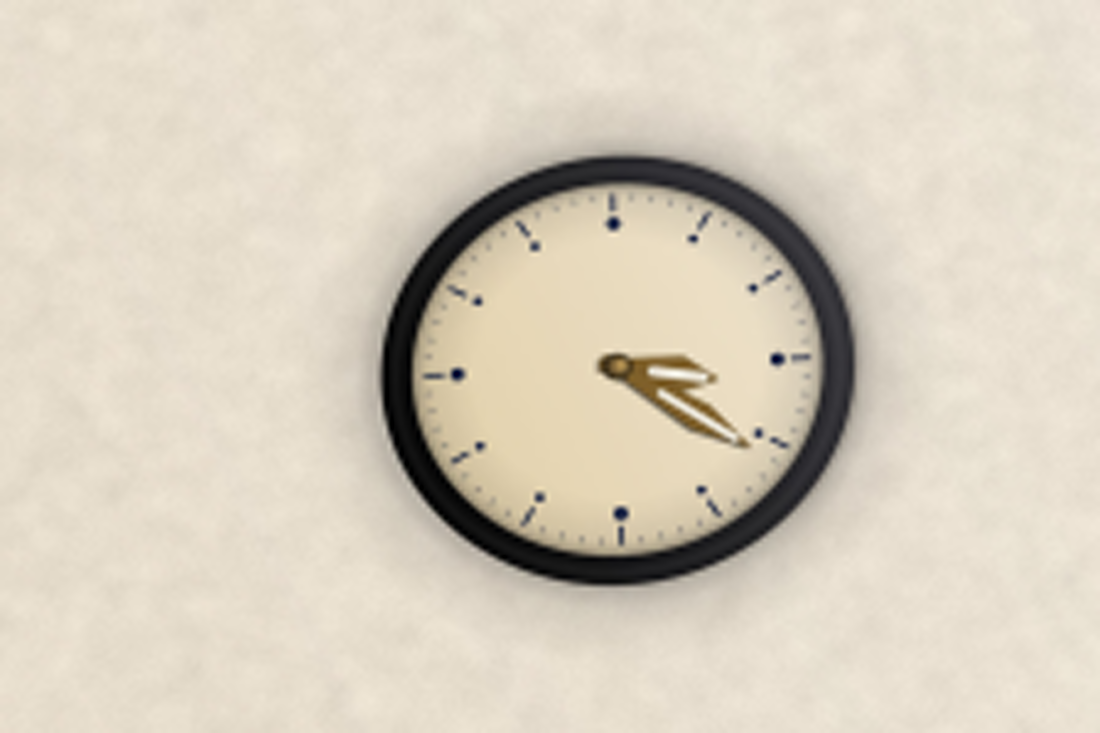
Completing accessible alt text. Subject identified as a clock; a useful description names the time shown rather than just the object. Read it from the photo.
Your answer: 3:21
